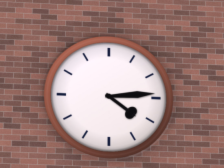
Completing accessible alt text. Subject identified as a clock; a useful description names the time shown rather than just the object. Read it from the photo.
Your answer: 4:14
